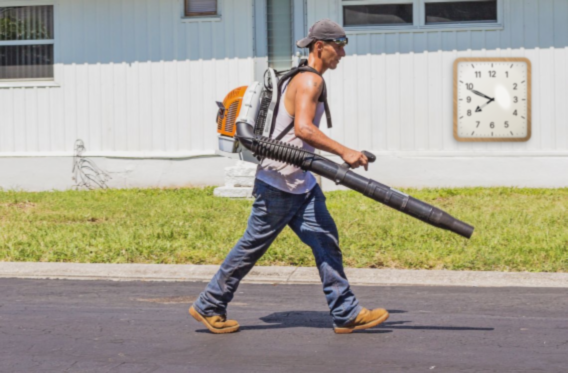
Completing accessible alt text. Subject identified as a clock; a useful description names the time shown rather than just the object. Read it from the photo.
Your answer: 7:49
